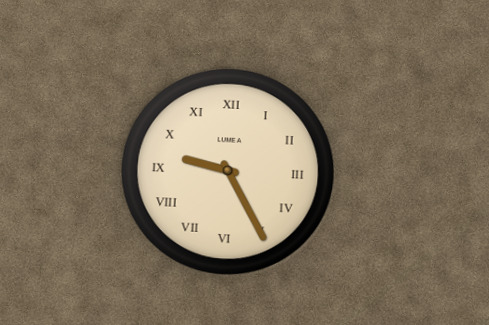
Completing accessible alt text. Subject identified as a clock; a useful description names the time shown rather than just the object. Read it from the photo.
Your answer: 9:25
